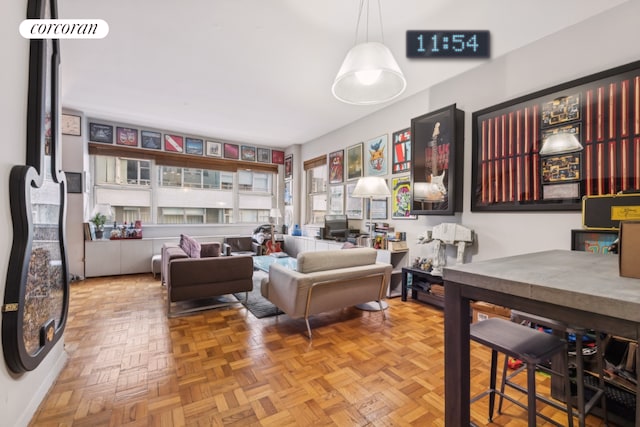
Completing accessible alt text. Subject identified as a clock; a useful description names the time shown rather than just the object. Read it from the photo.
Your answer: 11:54
